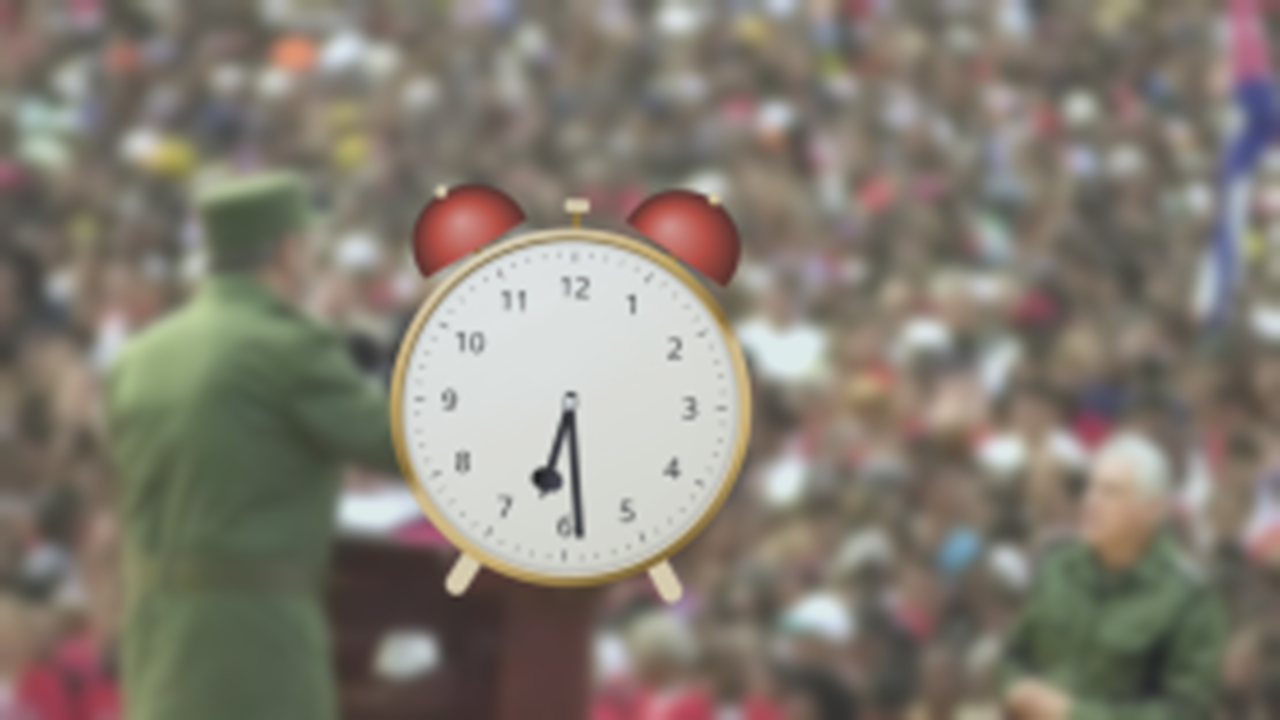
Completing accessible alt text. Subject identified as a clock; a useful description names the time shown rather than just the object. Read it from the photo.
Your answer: 6:29
